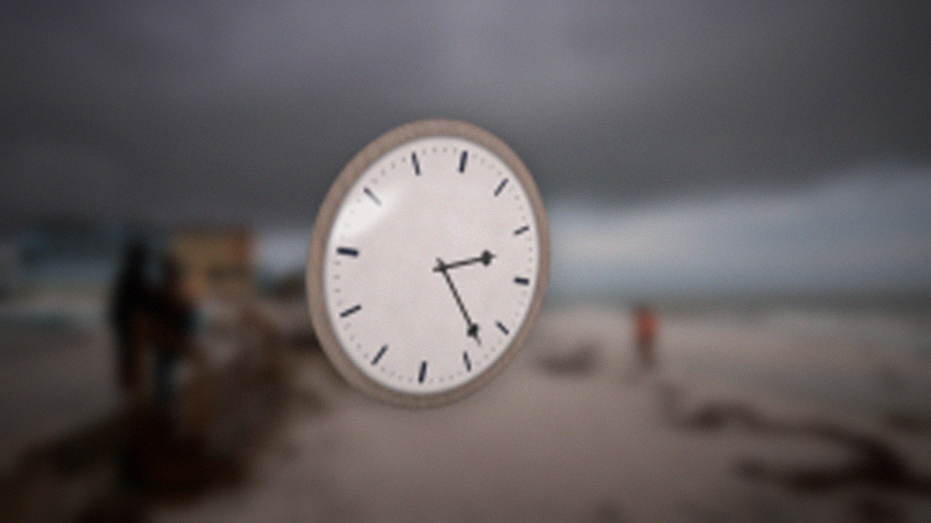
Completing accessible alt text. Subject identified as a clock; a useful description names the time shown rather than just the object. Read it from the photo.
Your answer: 2:23
